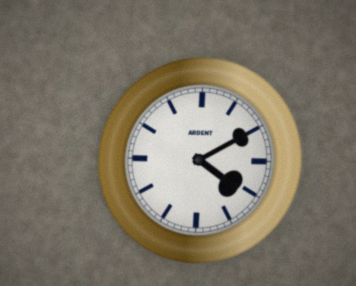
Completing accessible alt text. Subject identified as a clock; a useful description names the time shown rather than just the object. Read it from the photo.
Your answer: 4:10
